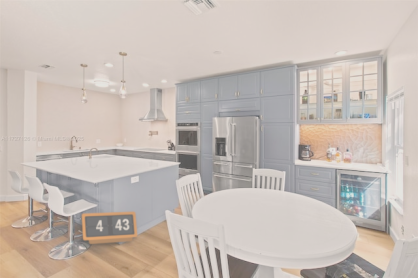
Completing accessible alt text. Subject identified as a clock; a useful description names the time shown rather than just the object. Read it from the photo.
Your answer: 4:43
